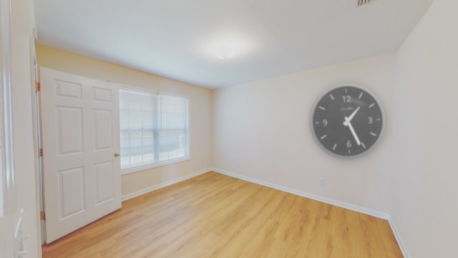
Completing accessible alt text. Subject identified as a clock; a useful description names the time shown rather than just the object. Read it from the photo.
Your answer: 1:26
